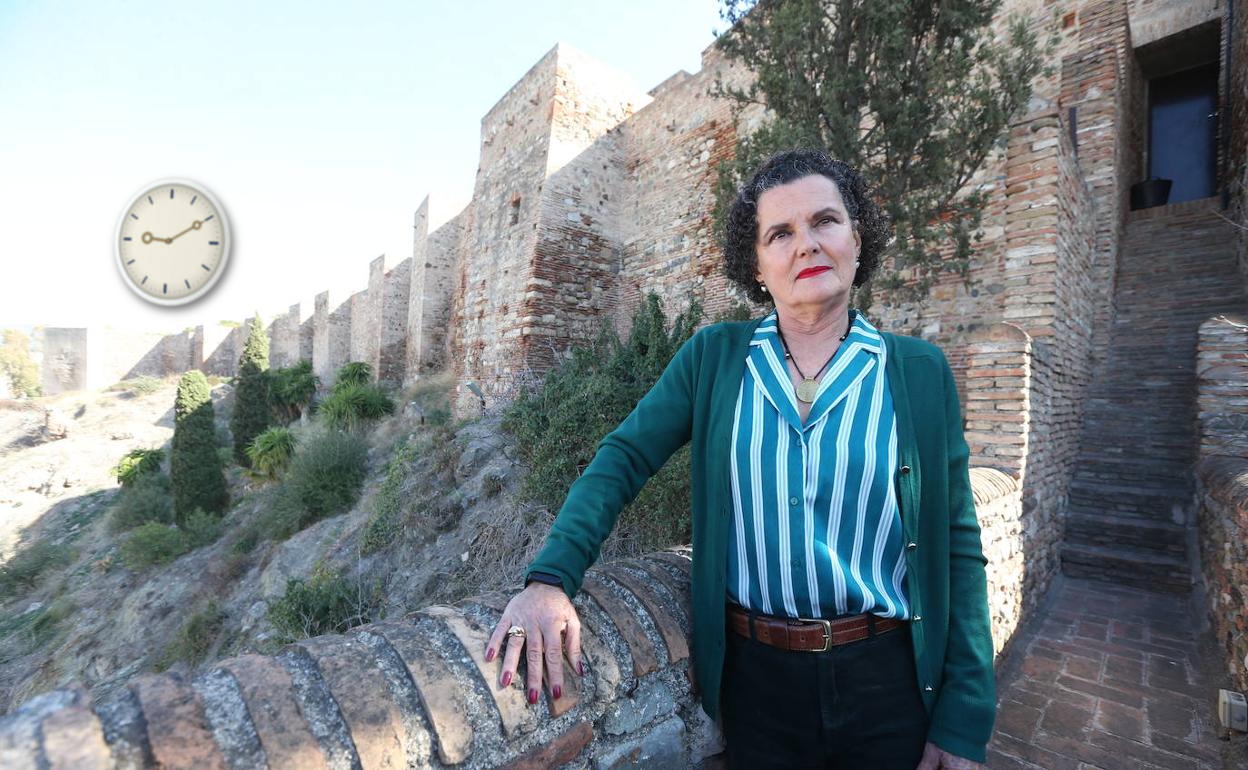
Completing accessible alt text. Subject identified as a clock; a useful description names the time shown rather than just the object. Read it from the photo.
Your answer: 9:10
